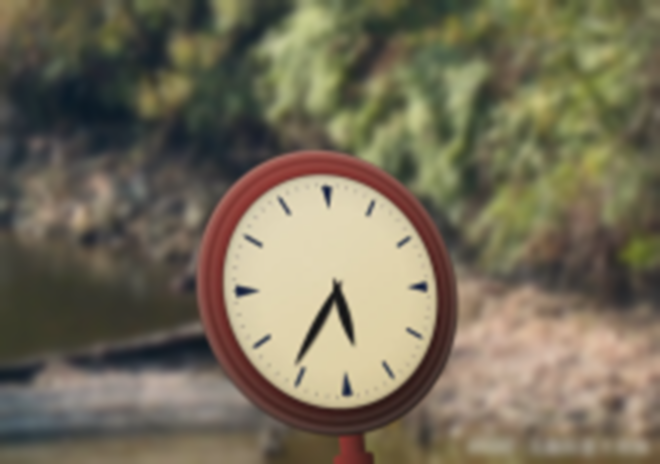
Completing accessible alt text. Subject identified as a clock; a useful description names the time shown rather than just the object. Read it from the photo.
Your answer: 5:36
